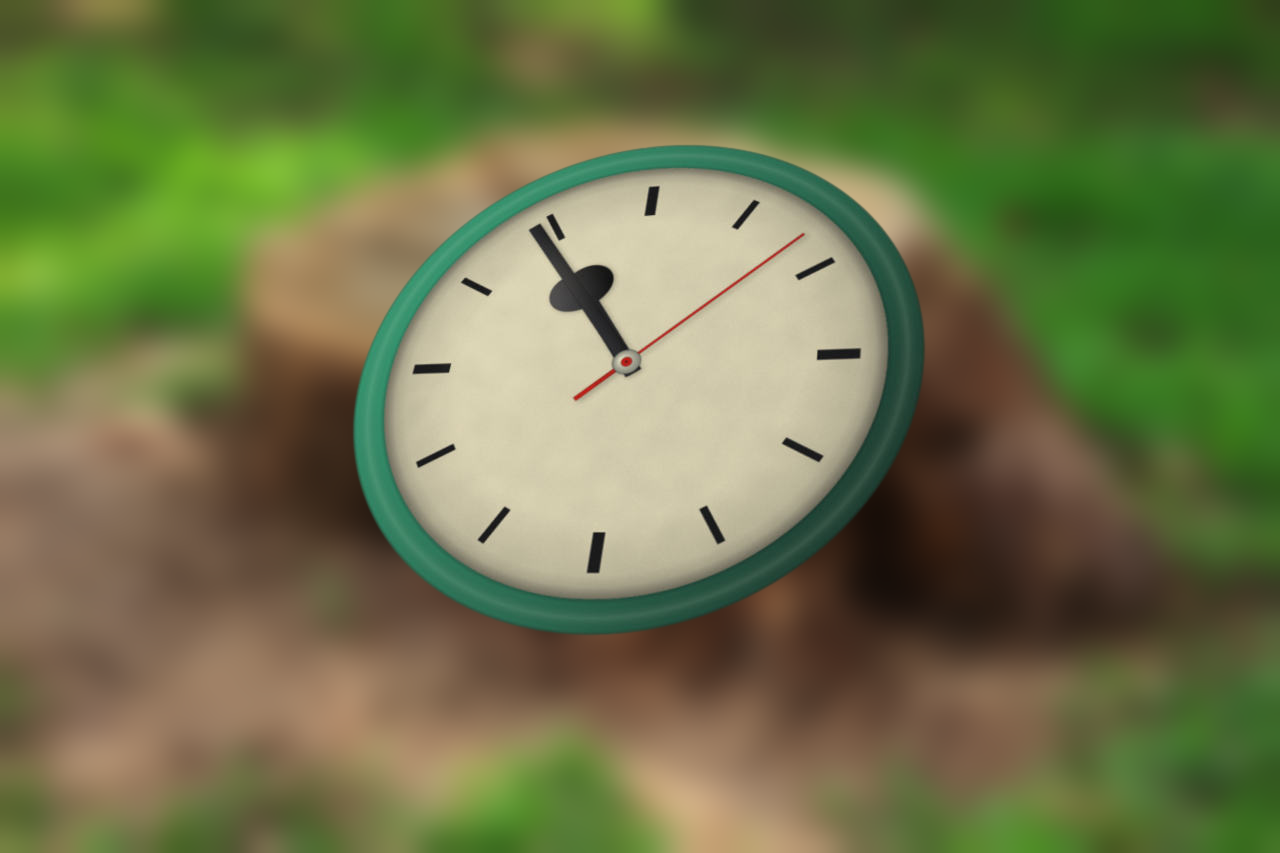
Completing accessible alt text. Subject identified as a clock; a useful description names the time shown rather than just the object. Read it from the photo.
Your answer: 10:54:08
